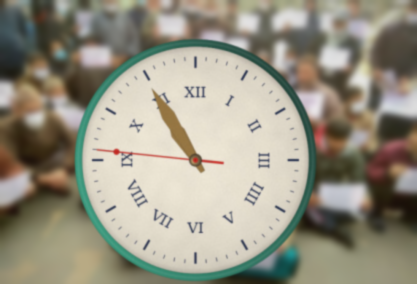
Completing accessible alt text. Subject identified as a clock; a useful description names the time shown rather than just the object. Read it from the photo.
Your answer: 10:54:46
